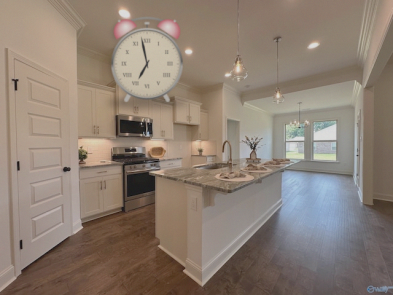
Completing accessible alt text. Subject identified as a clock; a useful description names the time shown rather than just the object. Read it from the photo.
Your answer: 6:58
